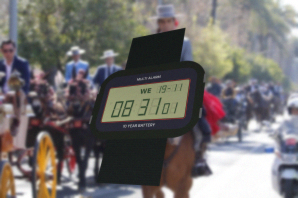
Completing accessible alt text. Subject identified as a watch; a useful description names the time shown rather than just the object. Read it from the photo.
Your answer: 8:31:01
